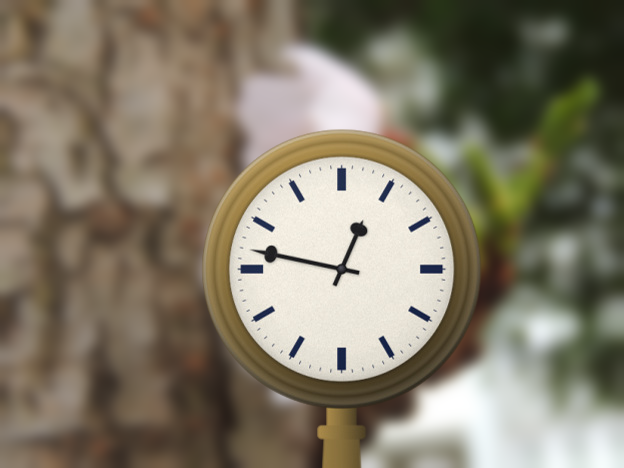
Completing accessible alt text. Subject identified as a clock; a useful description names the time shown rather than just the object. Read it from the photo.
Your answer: 12:47
